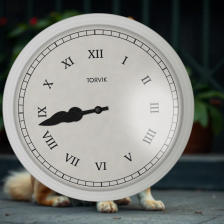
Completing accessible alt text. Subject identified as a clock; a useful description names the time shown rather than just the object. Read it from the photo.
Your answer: 8:43
